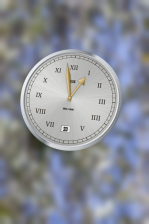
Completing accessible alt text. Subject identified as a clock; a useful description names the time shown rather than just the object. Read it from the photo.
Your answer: 12:58
